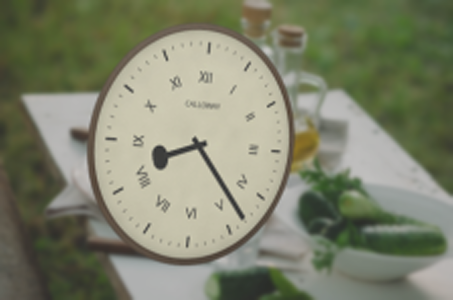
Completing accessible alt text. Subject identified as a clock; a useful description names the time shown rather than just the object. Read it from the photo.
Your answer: 8:23
